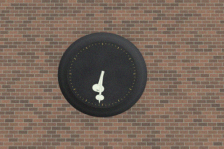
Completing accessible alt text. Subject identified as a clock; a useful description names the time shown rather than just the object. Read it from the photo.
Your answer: 6:31
